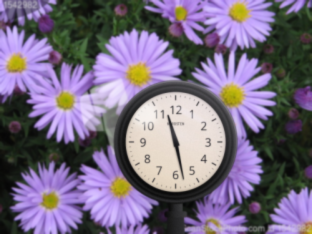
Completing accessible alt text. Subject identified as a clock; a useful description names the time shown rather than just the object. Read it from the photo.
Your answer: 11:28
